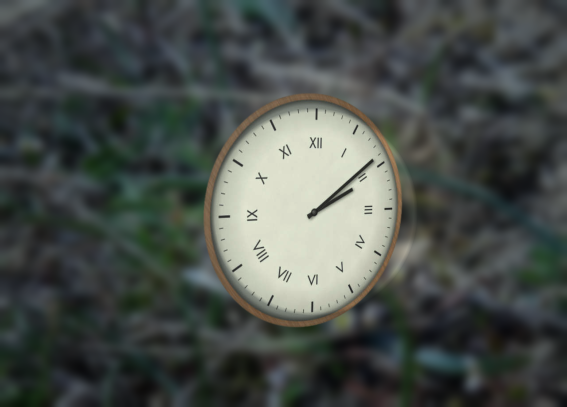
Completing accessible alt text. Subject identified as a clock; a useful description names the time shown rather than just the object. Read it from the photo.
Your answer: 2:09
